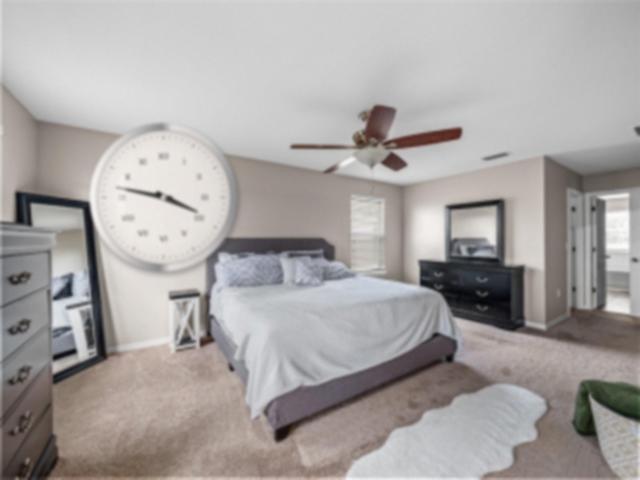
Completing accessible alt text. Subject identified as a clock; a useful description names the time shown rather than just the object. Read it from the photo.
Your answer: 3:47
